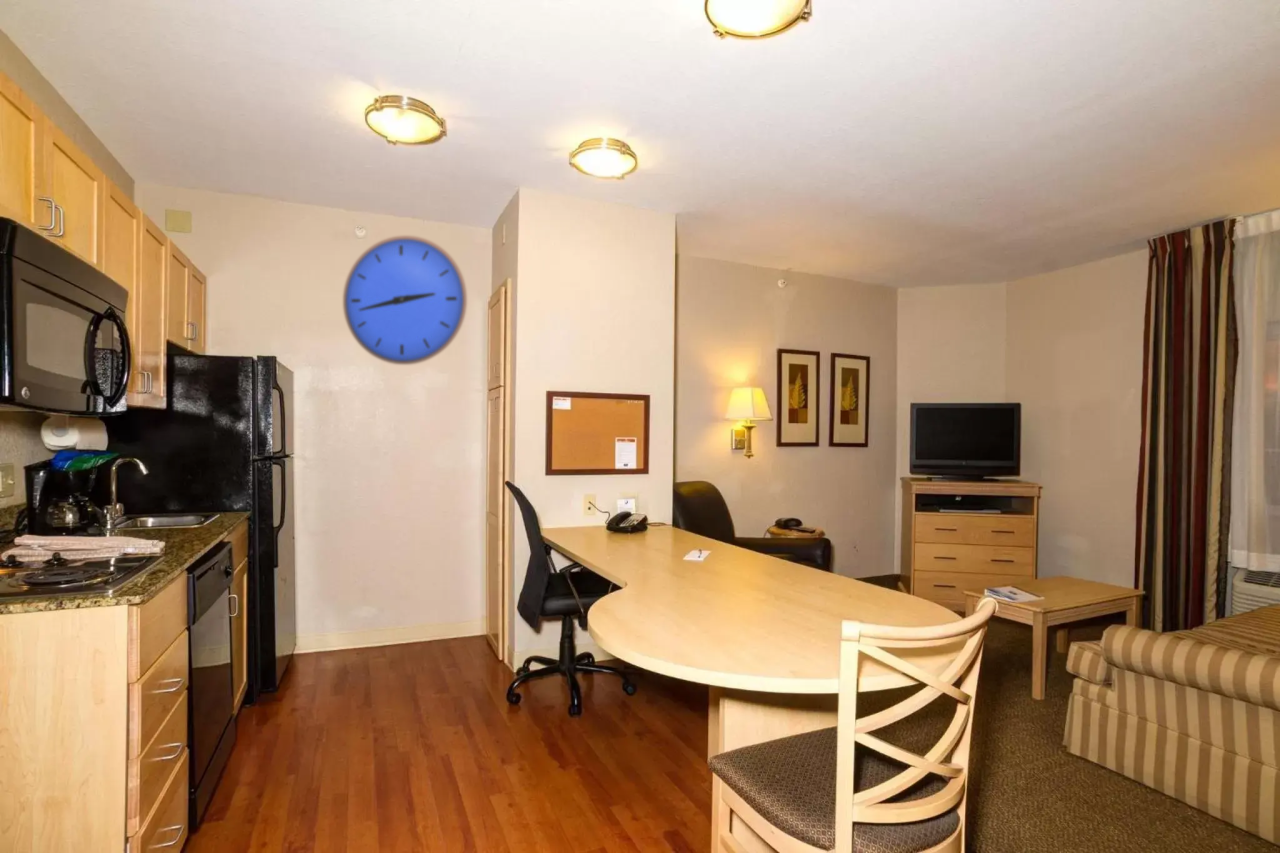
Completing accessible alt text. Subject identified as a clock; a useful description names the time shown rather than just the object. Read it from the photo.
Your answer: 2:43
